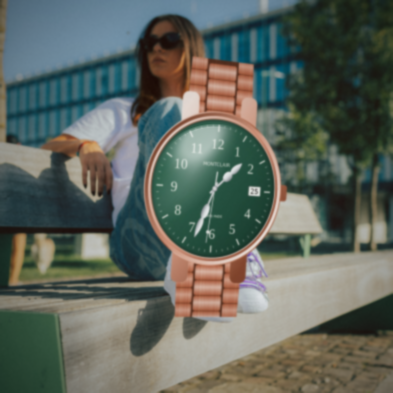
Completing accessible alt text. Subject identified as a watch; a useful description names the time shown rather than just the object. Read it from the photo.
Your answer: 1:33:31
